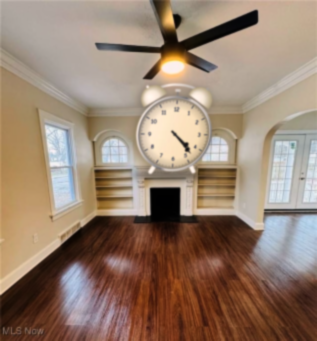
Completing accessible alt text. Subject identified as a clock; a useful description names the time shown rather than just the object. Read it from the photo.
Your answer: 4:23
